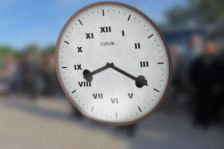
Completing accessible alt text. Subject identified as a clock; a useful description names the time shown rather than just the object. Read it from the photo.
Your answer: 8:20
